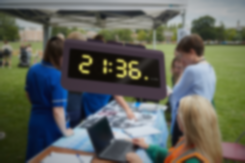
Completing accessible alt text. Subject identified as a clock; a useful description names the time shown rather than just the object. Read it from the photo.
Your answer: 21:36
